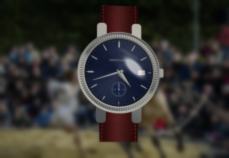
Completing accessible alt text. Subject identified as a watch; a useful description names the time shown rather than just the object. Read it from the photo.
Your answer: 4:42
